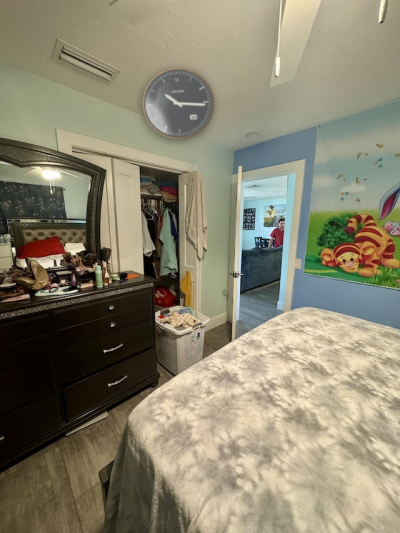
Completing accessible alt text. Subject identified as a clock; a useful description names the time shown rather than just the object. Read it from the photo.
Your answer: 10:16
